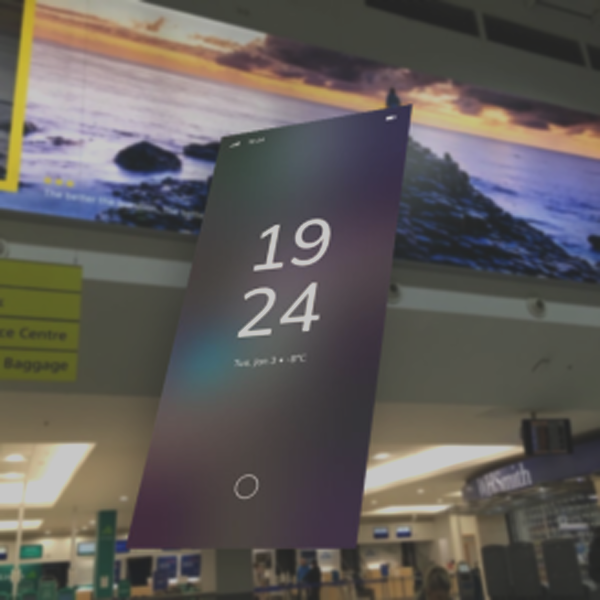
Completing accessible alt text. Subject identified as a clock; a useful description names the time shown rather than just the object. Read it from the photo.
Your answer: 19:24
